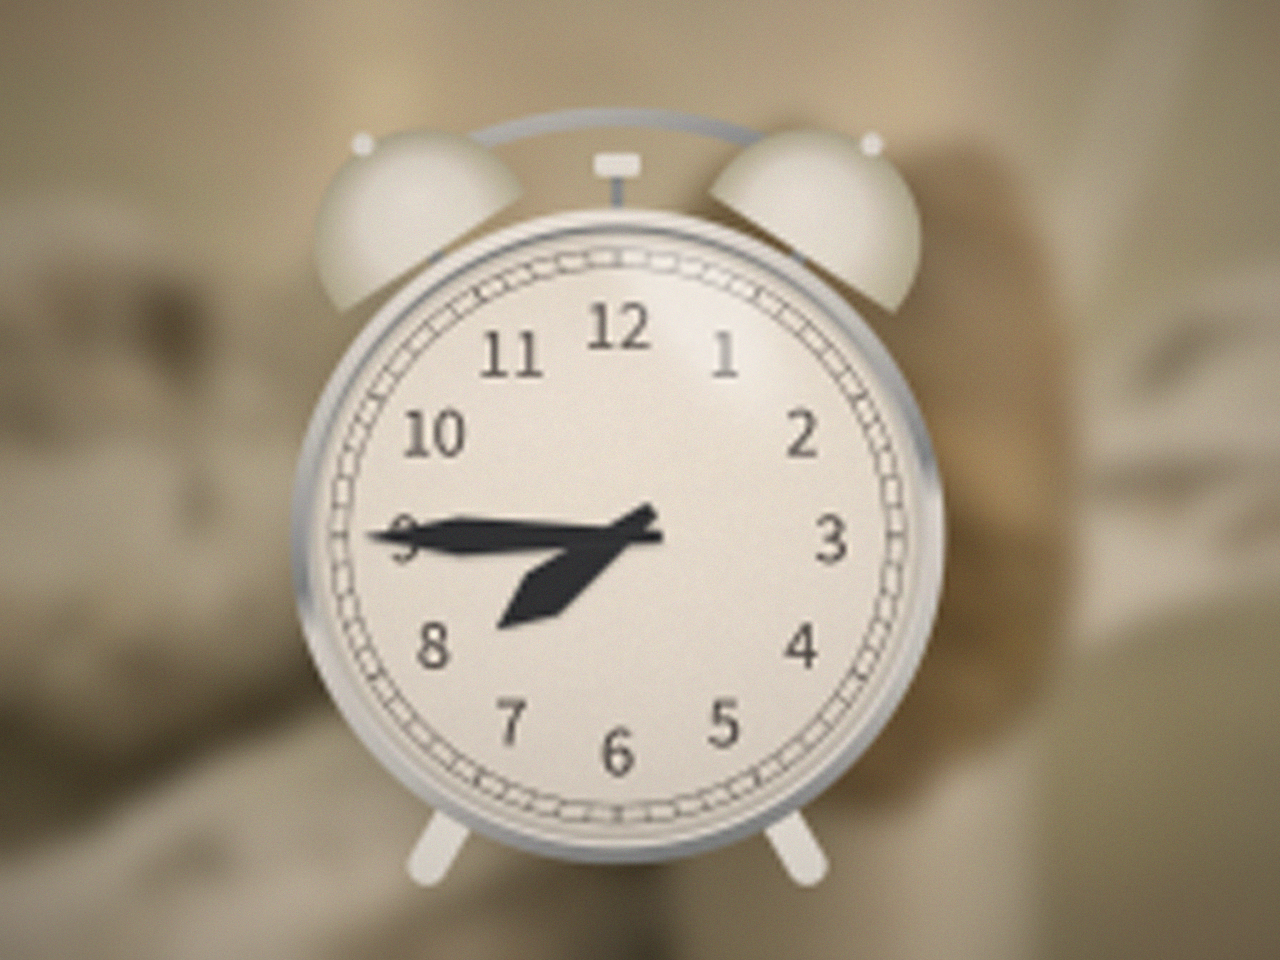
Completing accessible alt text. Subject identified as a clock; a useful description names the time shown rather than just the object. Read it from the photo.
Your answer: 7:45
